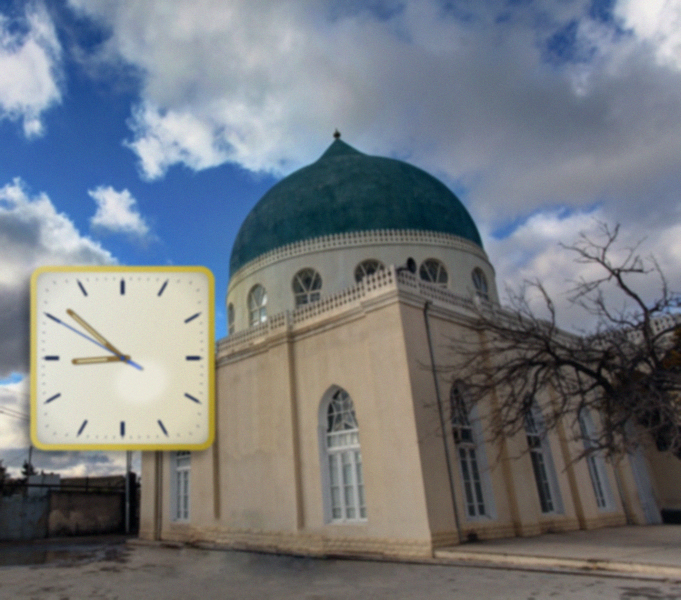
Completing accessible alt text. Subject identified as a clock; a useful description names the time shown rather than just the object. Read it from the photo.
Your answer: 8:51:50
